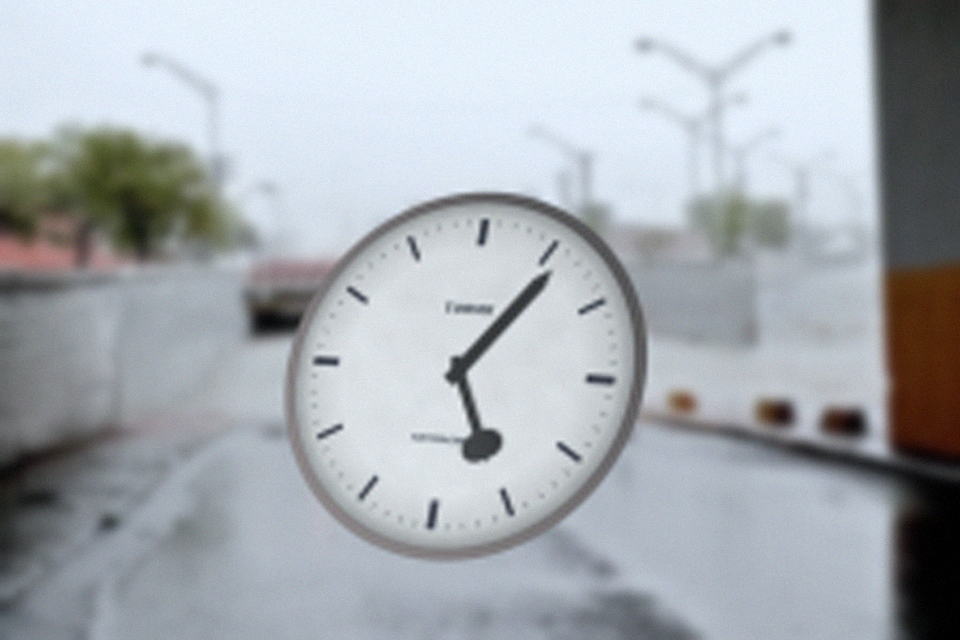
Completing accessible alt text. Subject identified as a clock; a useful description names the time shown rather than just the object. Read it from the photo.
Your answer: 5:06
